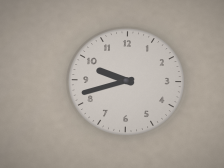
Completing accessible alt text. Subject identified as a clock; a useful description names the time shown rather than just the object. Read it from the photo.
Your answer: 9:42
